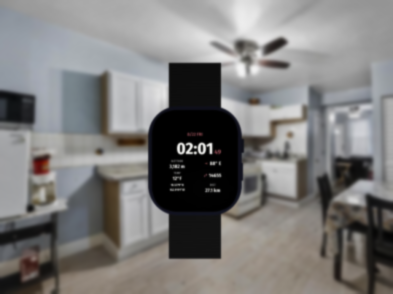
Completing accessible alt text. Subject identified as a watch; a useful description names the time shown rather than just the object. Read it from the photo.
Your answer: 2:01
